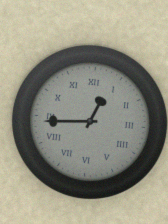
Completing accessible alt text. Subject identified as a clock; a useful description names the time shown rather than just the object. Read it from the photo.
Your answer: 12:44
